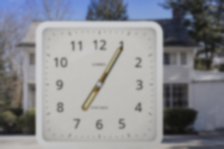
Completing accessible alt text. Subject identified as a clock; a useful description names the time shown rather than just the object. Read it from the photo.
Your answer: 7:05
